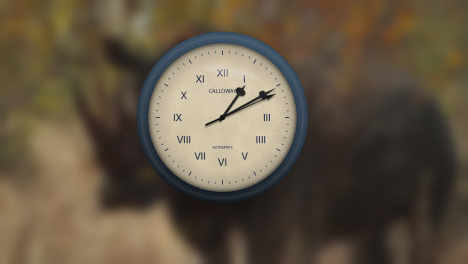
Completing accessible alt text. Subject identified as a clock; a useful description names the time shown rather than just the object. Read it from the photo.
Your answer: 1:10:11
